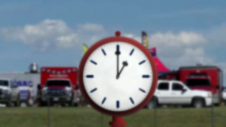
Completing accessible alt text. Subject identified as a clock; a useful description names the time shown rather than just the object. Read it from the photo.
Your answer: 1:00
